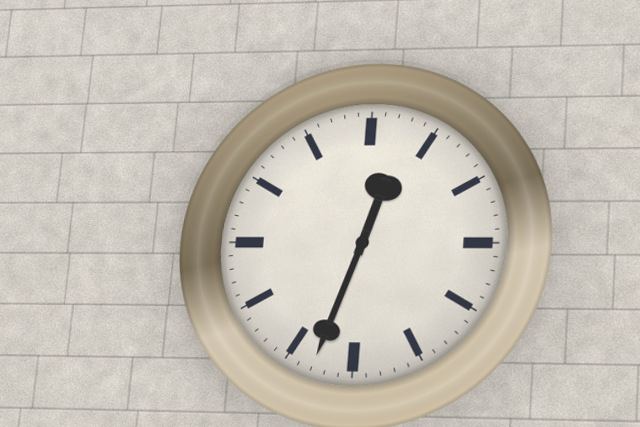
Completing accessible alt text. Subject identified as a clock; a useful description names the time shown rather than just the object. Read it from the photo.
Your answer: 12:33
